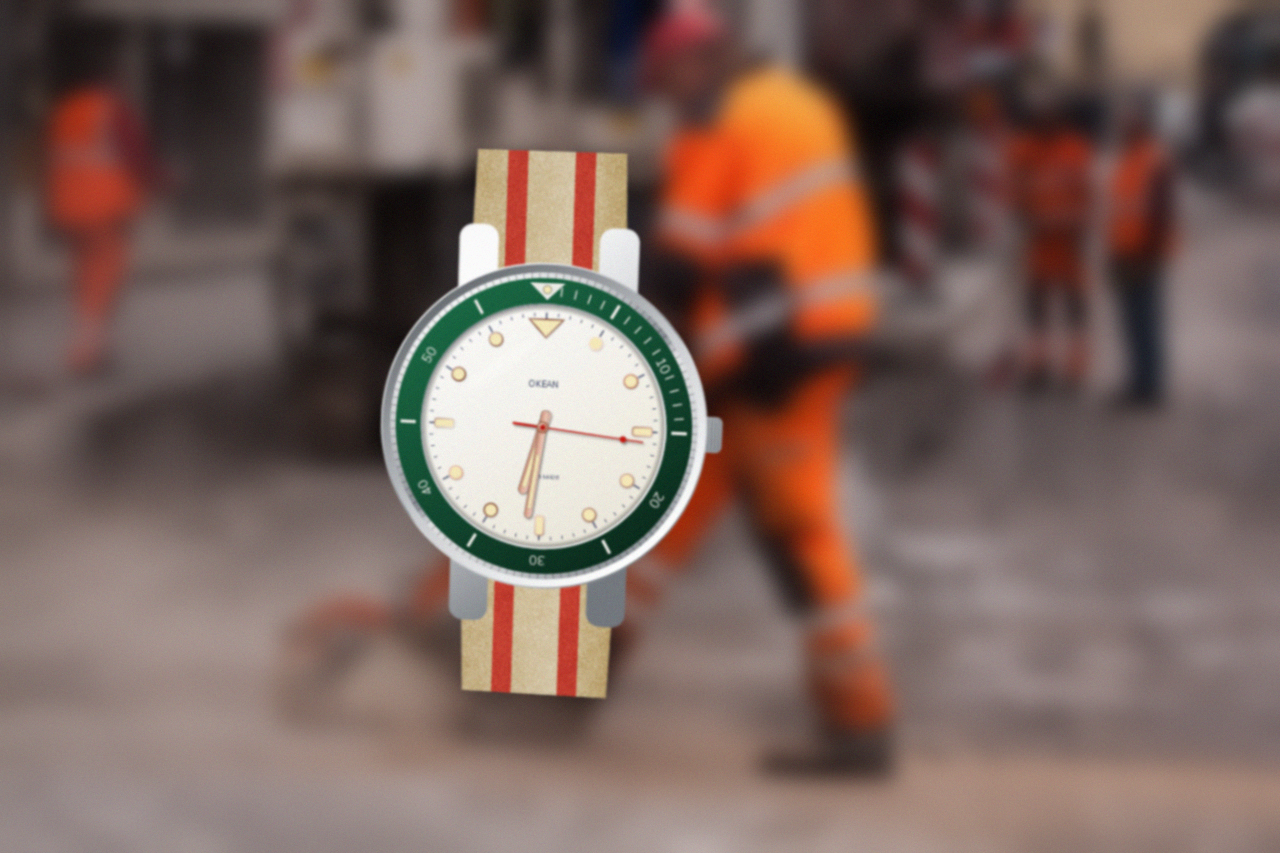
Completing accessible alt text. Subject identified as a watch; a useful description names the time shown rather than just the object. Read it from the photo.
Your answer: 6:31:16
